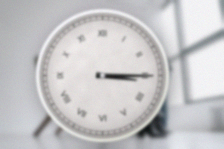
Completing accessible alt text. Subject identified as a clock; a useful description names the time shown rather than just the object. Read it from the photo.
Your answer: 3:15
